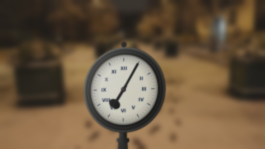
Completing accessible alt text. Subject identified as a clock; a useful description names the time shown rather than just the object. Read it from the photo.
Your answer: 7:05
